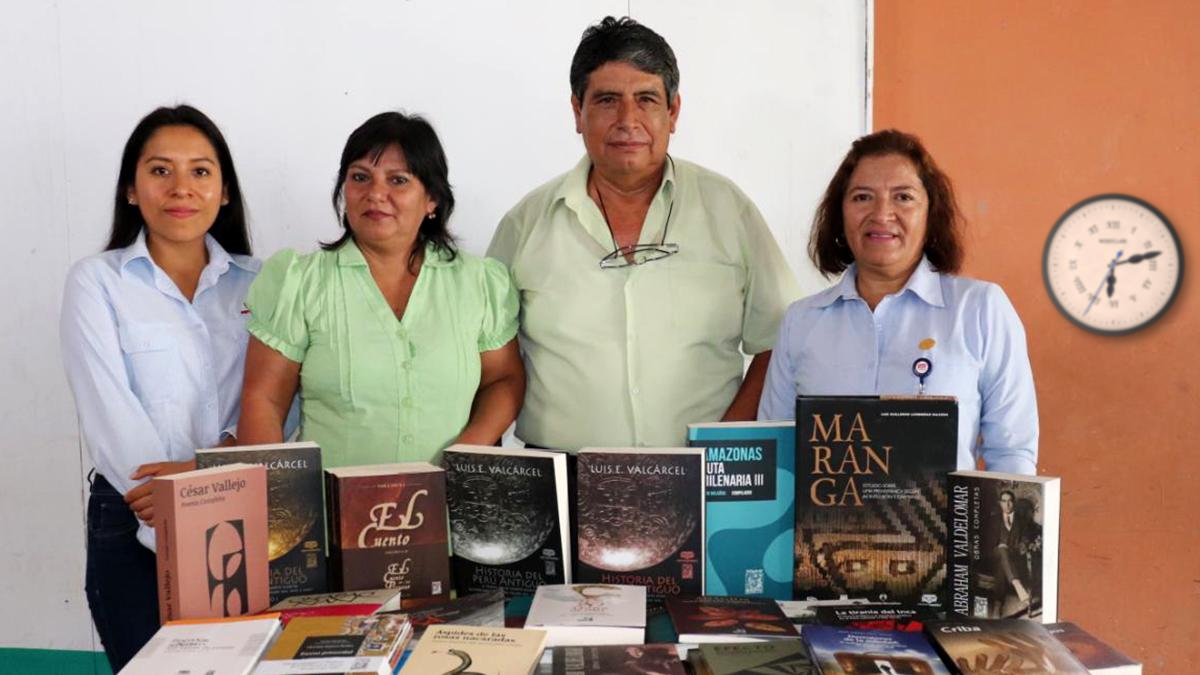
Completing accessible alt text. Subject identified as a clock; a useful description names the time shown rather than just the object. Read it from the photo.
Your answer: 6:12:35
